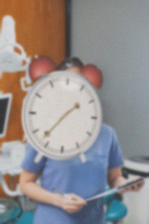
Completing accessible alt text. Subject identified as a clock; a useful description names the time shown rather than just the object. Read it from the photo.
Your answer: 1:37
